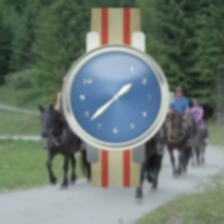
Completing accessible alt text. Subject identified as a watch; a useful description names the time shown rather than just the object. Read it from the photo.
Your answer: 1:38
